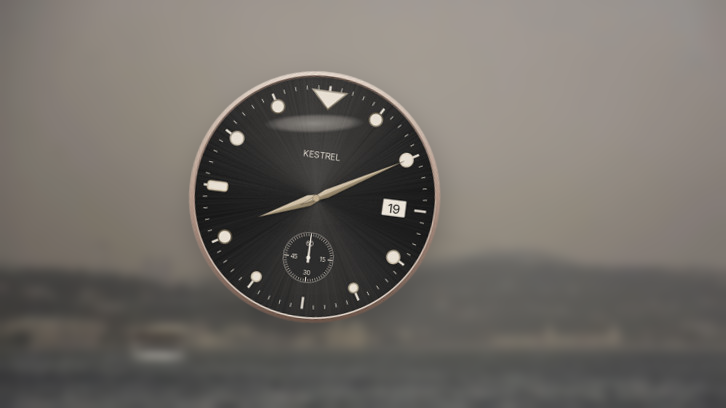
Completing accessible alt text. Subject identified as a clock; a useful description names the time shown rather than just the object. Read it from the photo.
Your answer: 8:10
